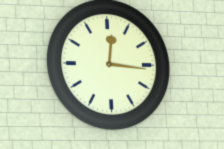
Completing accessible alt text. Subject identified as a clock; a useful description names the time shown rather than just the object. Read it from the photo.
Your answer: 12:16
